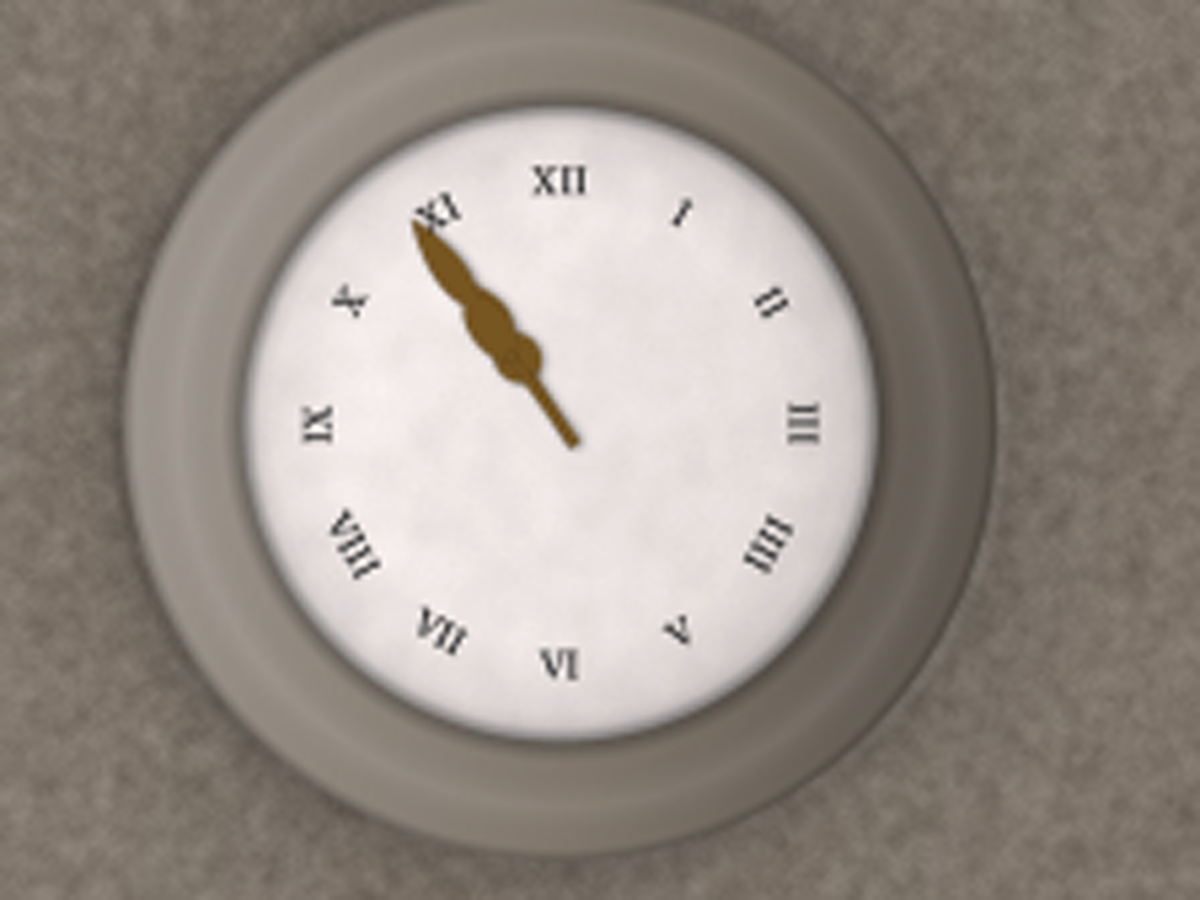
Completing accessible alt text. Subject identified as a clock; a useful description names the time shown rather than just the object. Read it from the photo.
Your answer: 10:54
